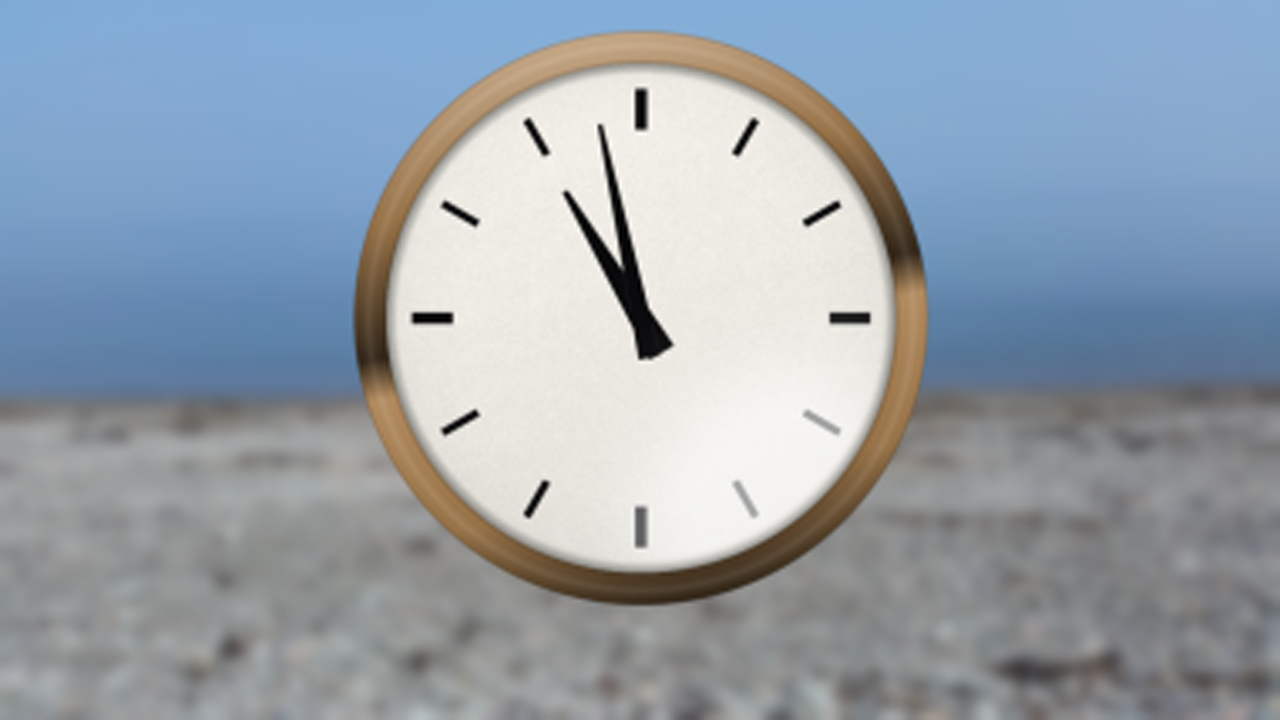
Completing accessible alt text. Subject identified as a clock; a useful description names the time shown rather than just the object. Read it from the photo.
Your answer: 10:58
